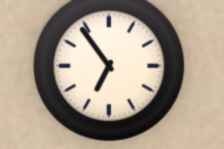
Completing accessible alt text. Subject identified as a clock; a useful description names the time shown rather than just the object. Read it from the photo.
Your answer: 6:54
